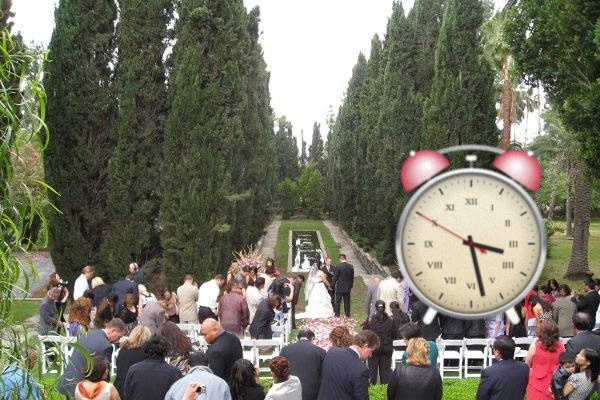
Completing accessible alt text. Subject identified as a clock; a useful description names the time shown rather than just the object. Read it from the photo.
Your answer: 3:27:50
